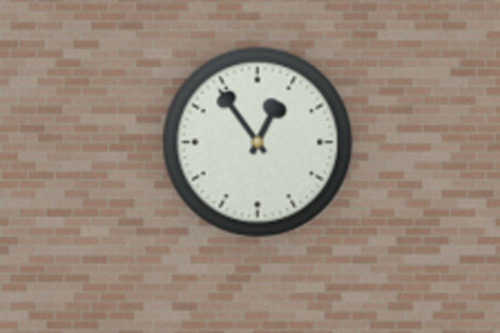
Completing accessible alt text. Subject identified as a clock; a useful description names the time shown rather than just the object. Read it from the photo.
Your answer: 12:54
